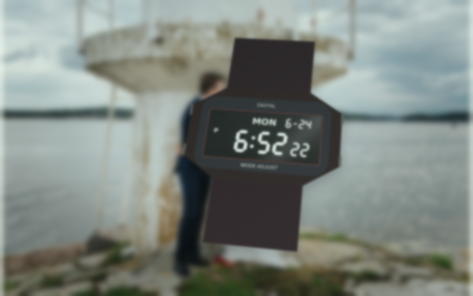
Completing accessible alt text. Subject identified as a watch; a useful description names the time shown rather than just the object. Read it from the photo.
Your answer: 6:52:22
